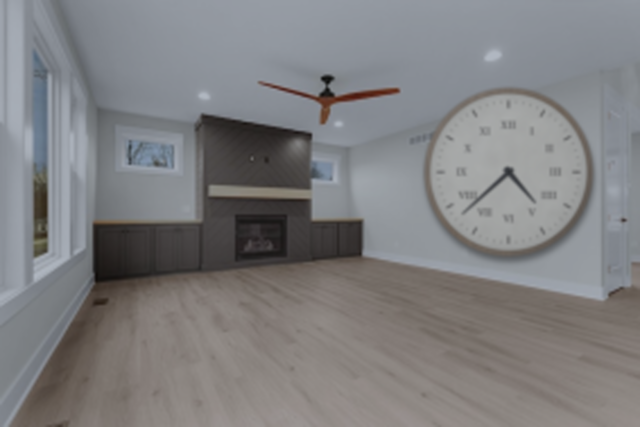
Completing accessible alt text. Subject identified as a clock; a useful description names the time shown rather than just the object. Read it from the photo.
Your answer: 4:38
